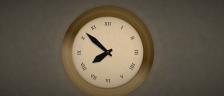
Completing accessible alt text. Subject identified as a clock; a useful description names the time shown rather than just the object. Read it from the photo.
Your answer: 7:52
